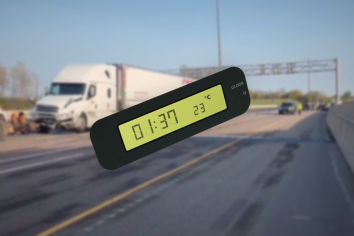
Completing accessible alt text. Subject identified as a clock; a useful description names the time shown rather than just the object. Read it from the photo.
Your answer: 1:37
